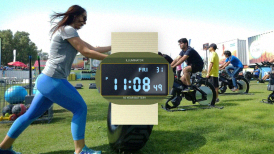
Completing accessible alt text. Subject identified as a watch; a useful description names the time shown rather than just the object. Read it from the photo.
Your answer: 11:08:49
